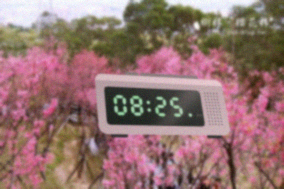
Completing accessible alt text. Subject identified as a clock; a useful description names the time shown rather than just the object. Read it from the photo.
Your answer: 8:25
